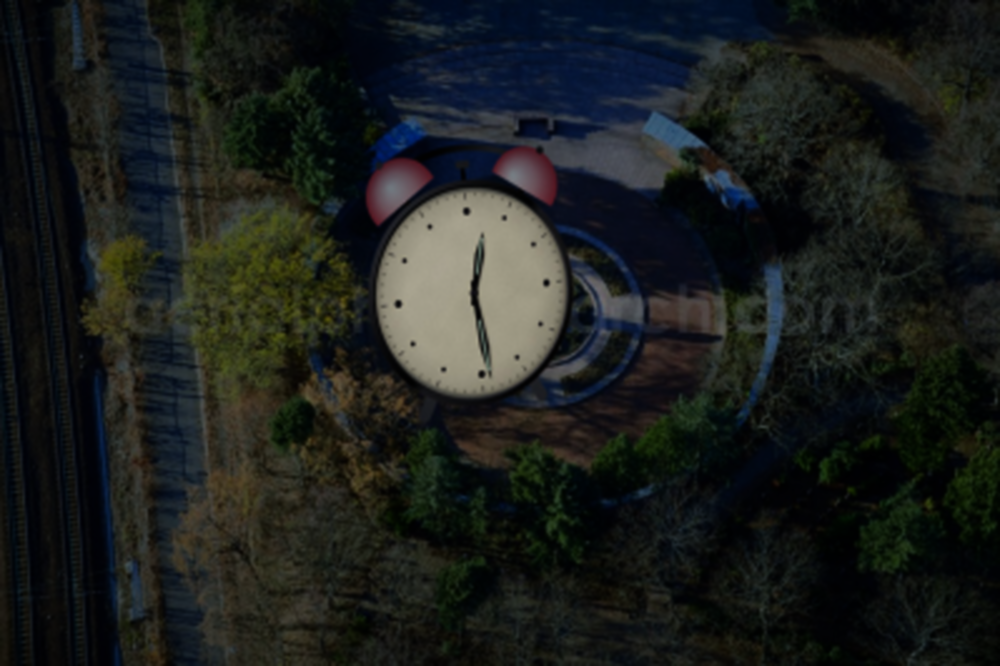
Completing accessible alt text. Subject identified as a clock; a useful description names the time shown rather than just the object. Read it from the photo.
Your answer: 12:29
